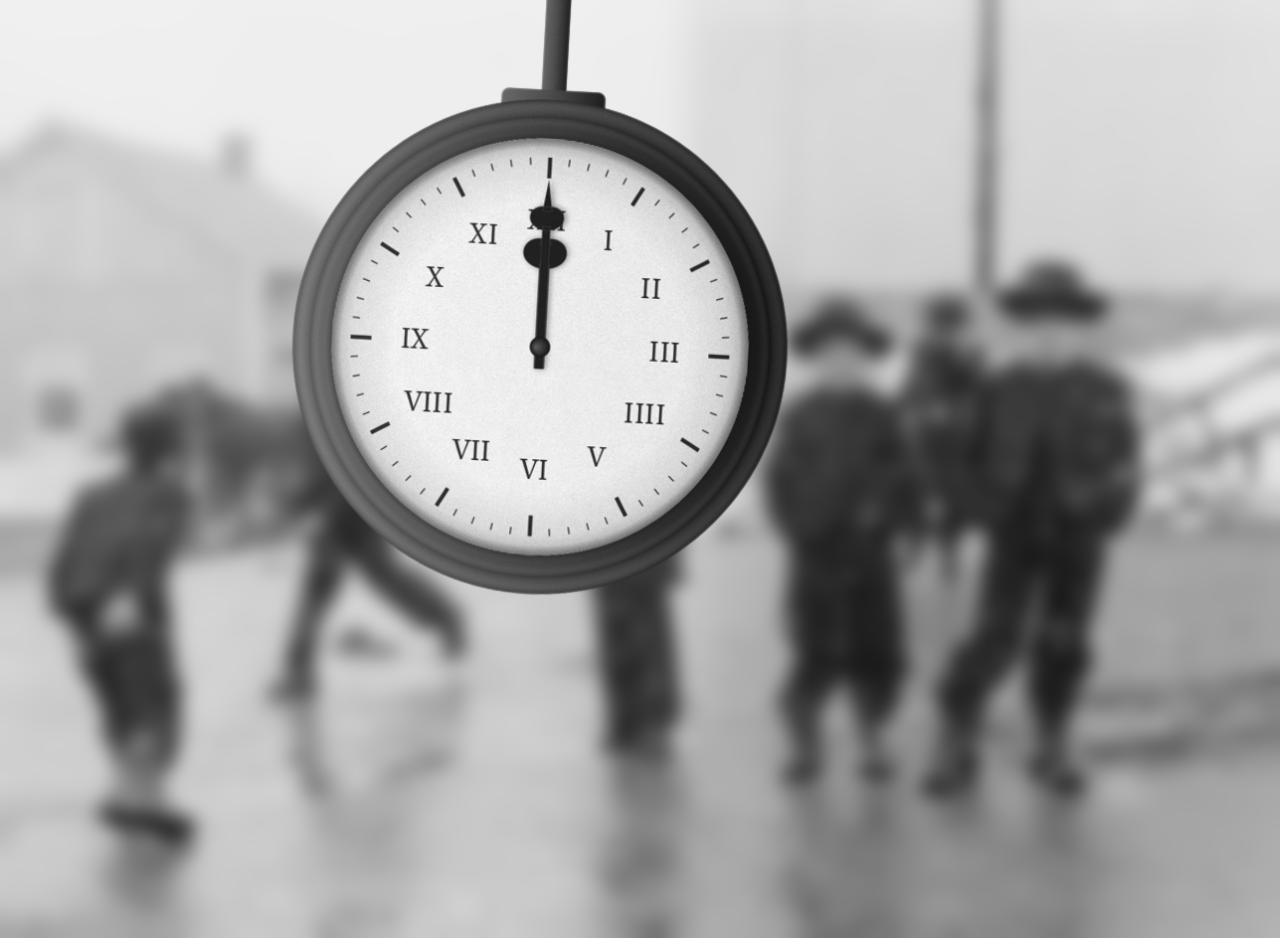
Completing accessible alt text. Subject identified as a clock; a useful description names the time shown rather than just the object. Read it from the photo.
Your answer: 12:00
